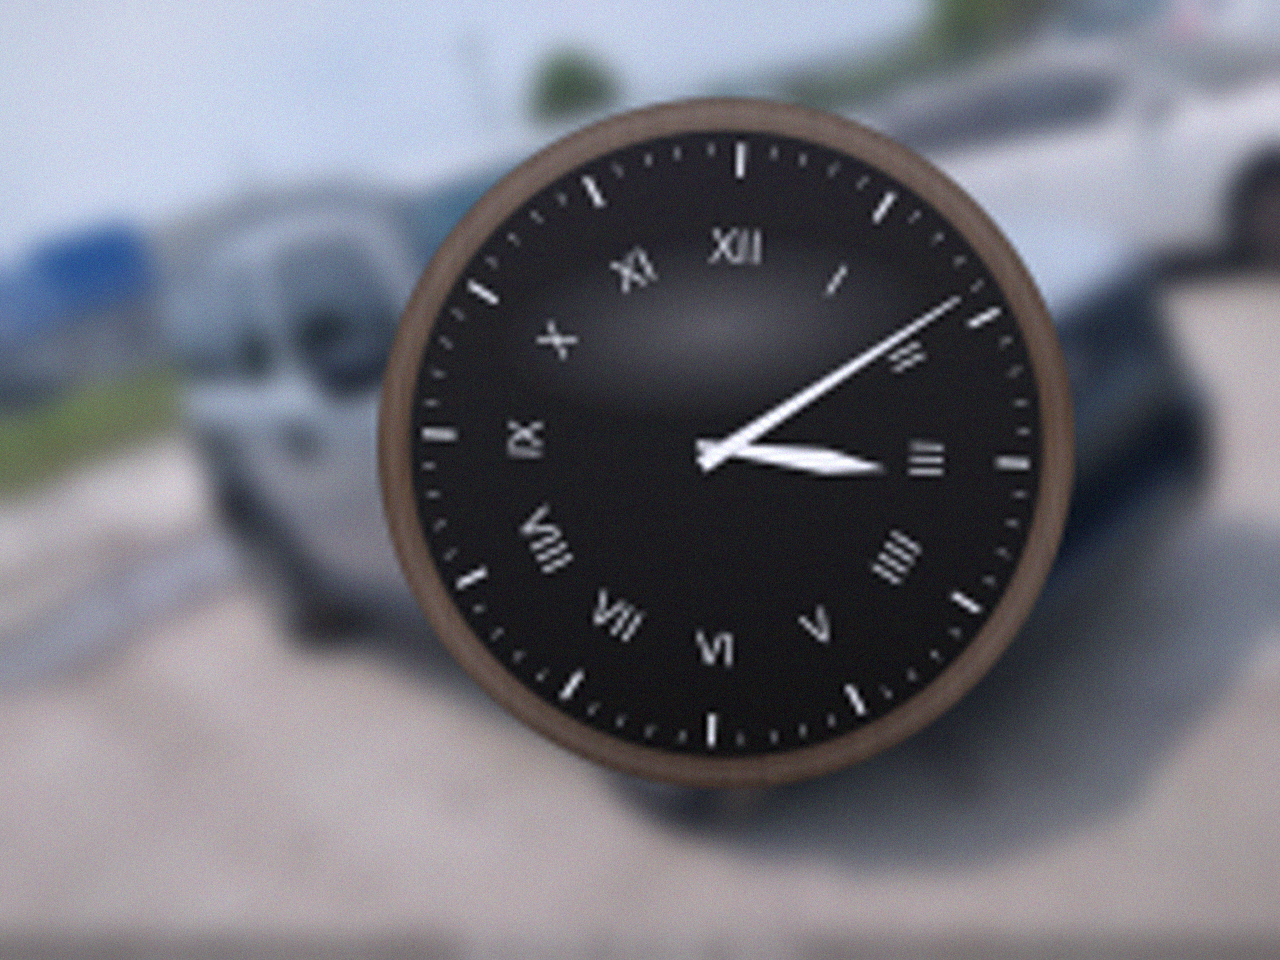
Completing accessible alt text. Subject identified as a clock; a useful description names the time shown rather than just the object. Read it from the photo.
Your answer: 3:09
